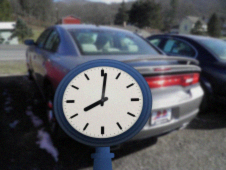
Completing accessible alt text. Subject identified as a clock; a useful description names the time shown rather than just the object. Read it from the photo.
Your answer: 8:01
